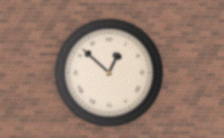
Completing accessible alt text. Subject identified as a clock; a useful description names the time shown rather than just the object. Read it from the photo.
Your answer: 12:52
